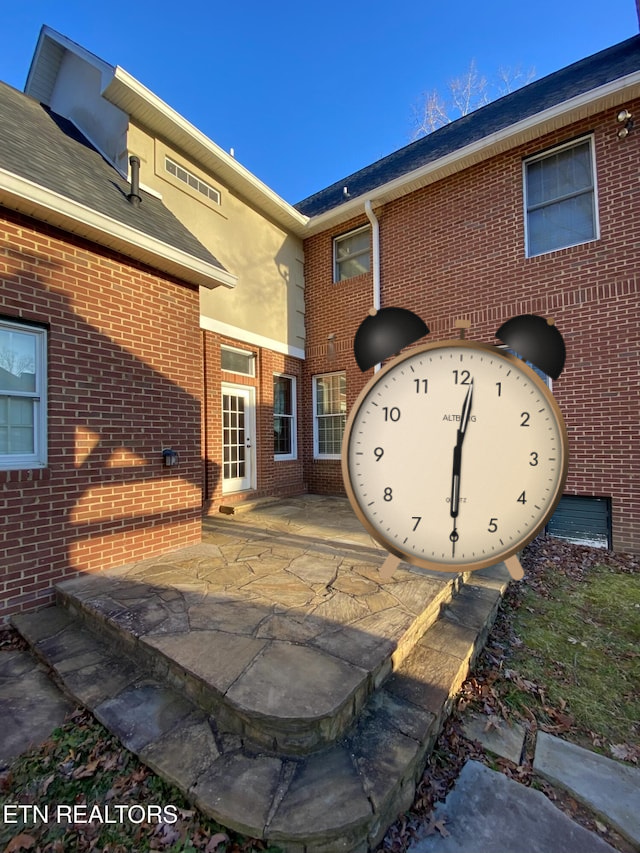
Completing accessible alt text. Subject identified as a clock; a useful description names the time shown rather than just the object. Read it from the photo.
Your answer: 6:01:30
